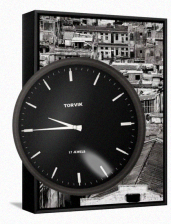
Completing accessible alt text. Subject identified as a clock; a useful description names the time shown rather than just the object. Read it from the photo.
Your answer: 9:45
